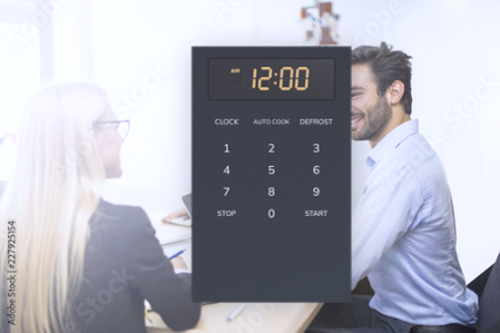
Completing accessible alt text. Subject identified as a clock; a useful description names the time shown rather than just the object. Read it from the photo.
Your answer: 12:00
